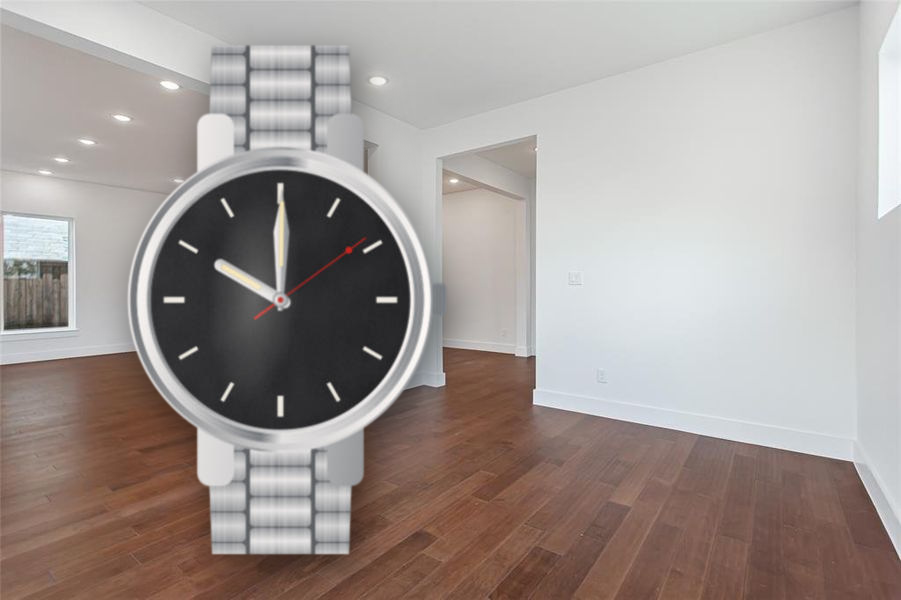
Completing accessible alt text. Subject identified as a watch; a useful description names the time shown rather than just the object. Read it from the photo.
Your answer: 10:00:09
